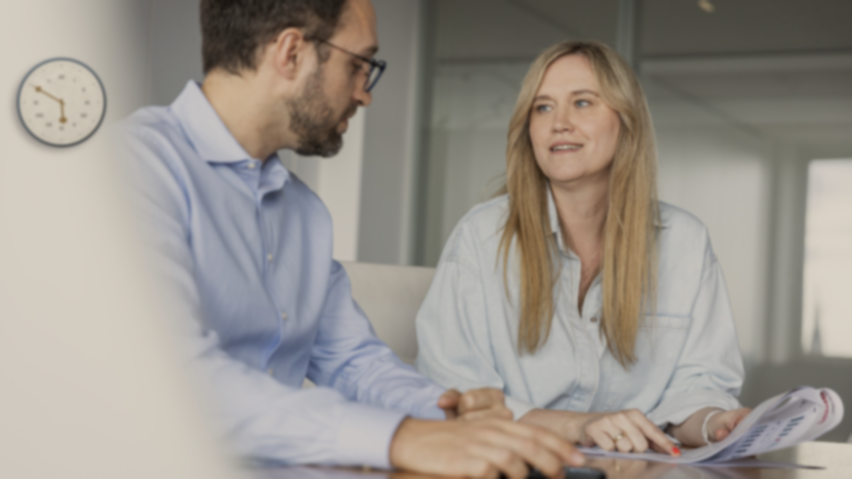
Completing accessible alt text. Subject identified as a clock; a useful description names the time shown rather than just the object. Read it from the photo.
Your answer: 5:50
